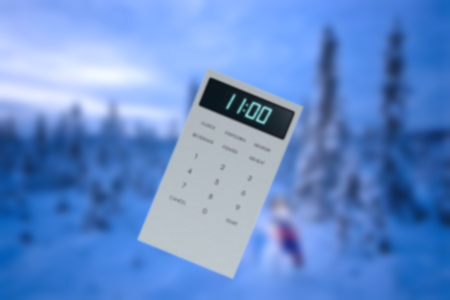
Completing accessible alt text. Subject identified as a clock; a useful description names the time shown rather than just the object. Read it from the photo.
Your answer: 11:00
